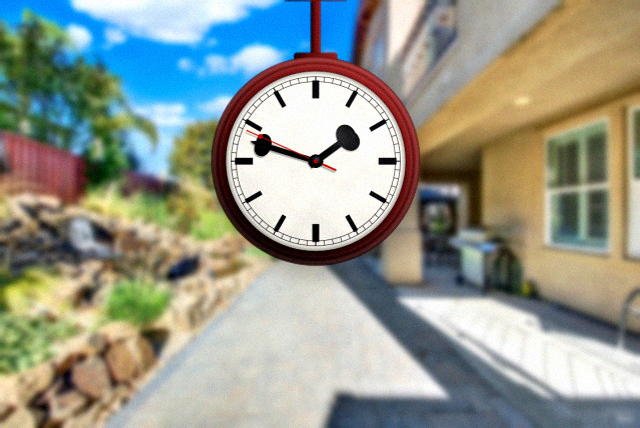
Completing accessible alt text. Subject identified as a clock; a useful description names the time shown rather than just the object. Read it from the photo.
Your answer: 1:47:49
